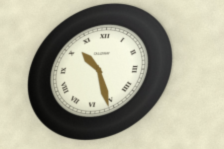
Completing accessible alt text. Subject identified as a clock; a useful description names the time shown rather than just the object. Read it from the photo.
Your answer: 10:26
